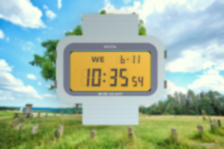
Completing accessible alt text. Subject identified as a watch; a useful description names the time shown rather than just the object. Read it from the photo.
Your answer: 10:35:54
